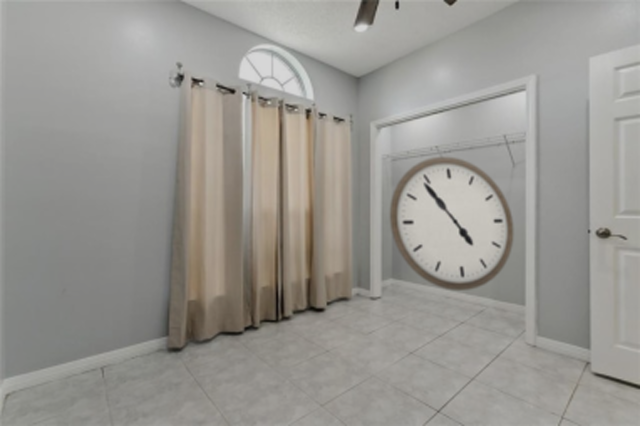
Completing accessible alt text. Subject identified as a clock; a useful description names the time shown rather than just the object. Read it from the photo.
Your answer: 4:54
